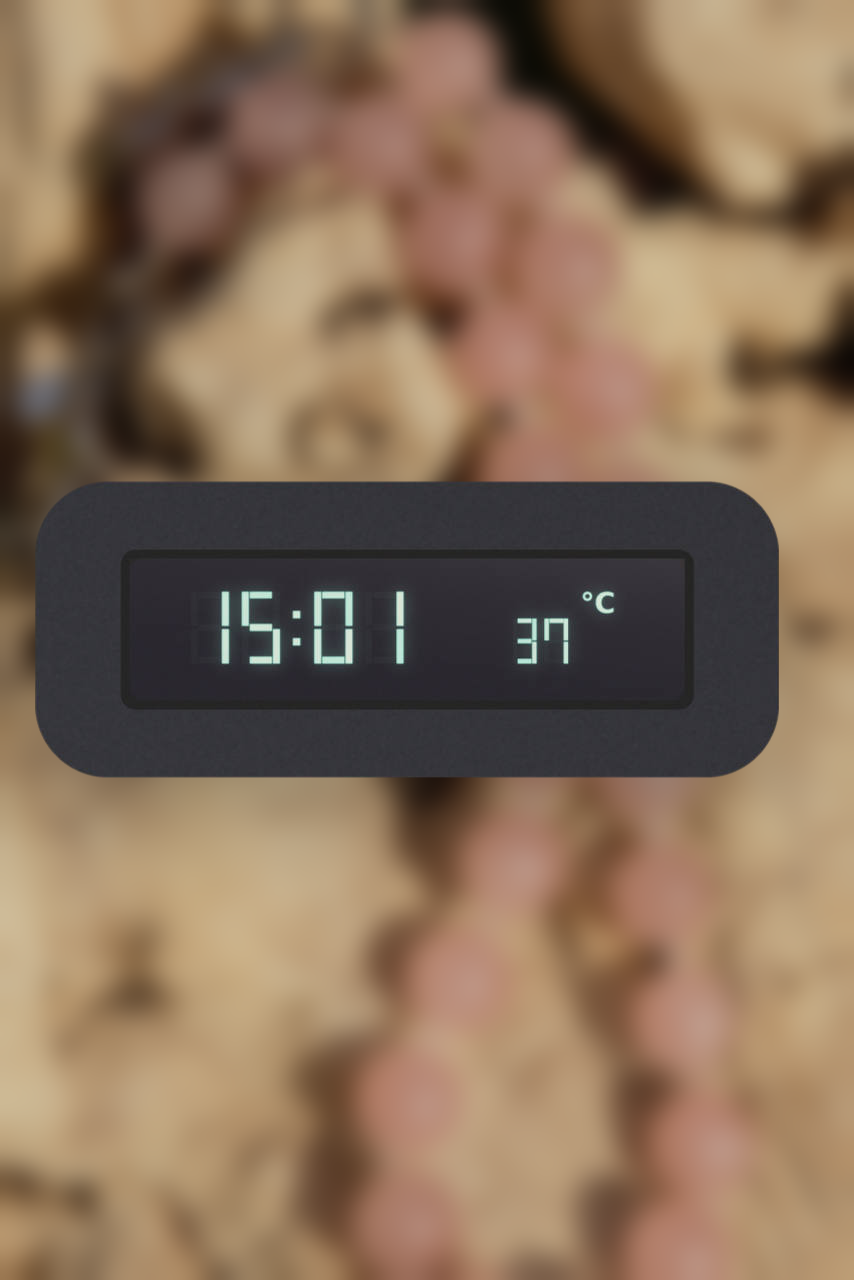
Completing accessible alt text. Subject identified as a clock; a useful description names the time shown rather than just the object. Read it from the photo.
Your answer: 15:01
